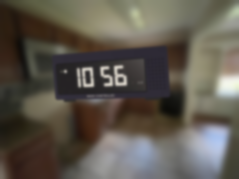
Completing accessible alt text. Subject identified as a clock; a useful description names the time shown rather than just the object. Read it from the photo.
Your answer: 10:56
